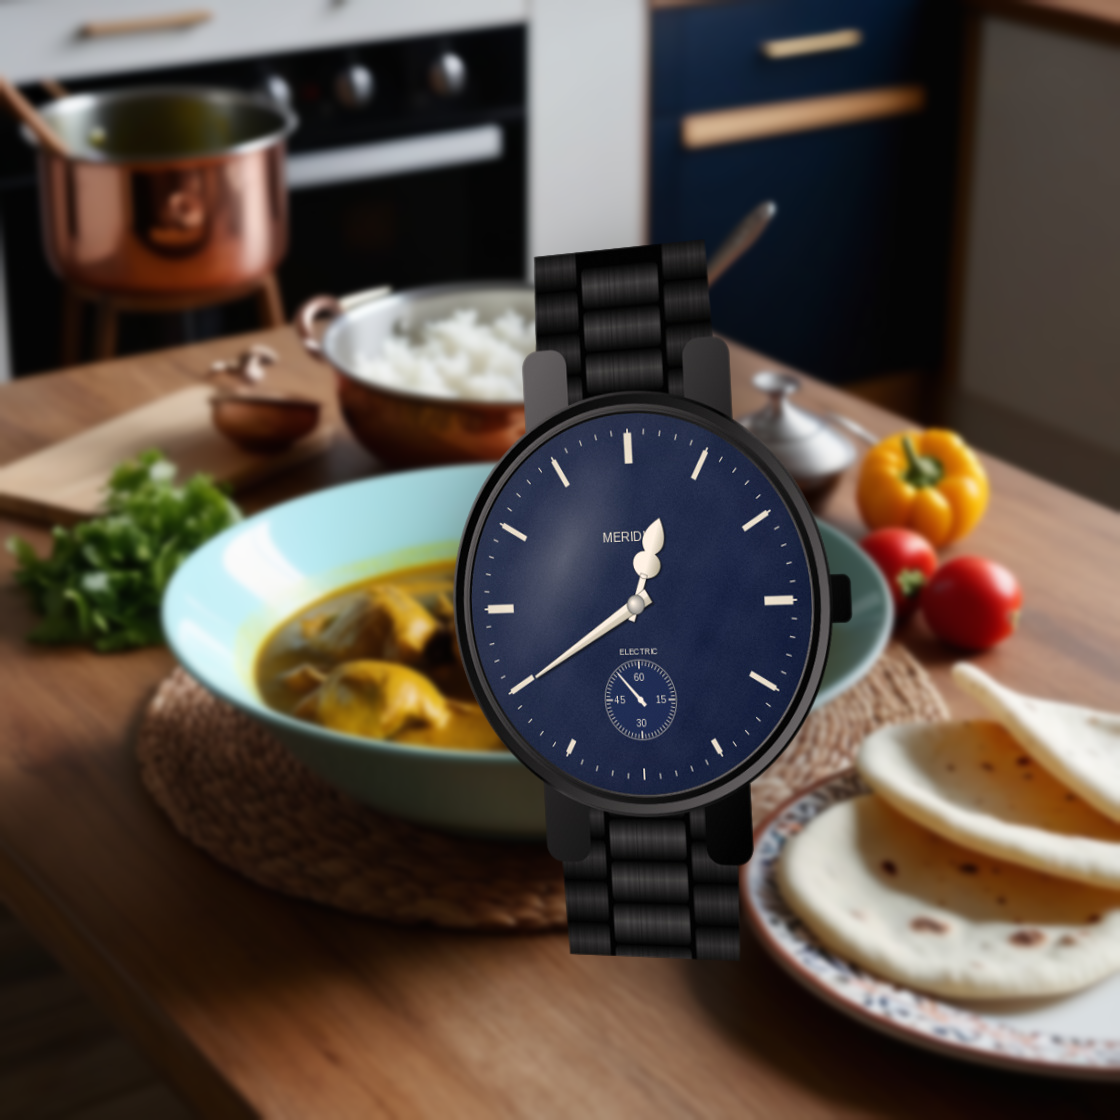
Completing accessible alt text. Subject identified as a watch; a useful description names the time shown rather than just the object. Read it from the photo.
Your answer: 12:39:53
